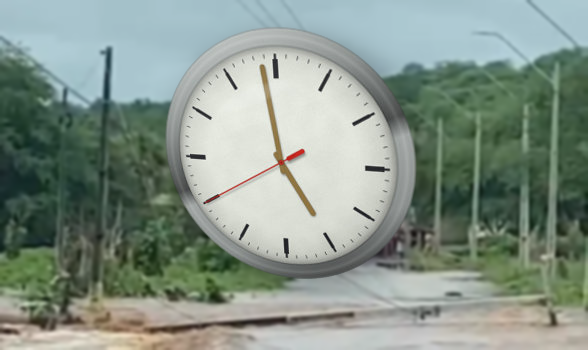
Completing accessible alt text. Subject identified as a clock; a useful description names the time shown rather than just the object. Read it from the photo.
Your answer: 4:58:40
